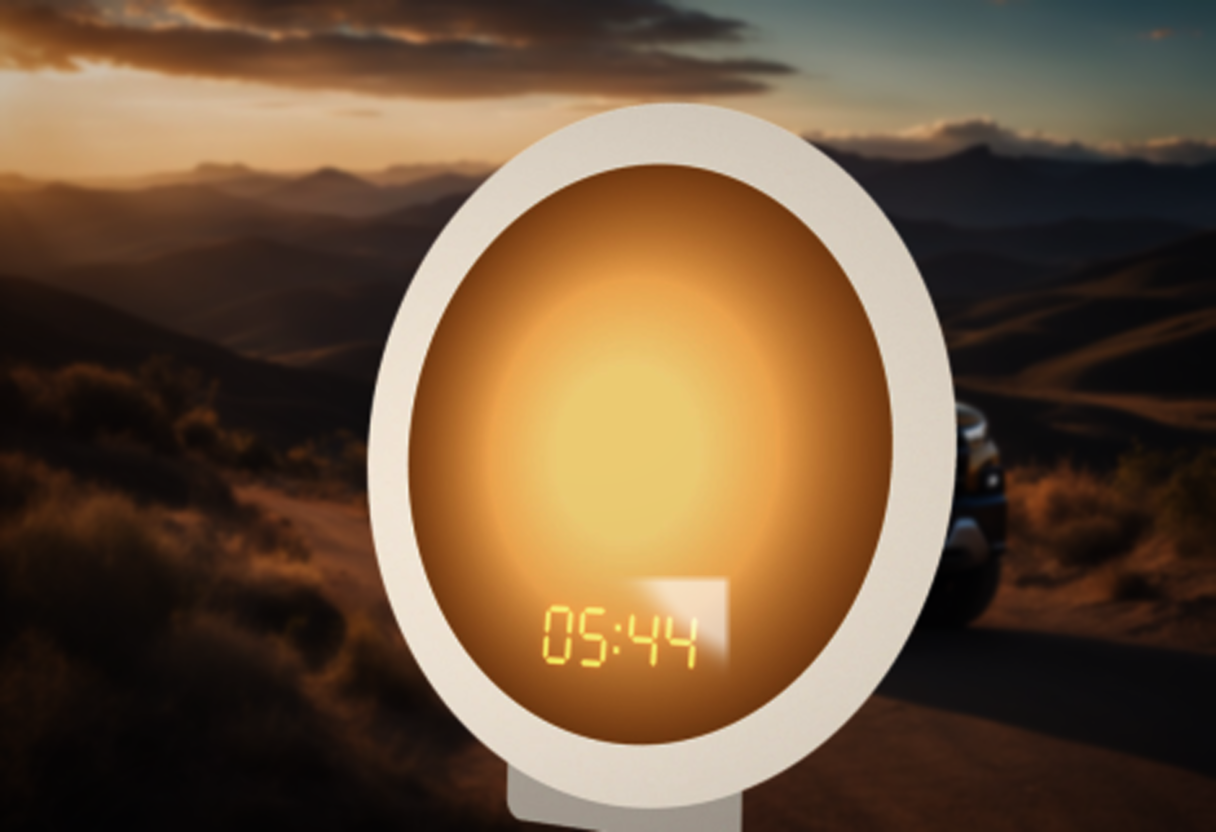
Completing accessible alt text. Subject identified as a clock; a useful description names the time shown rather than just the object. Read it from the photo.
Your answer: 5:44
